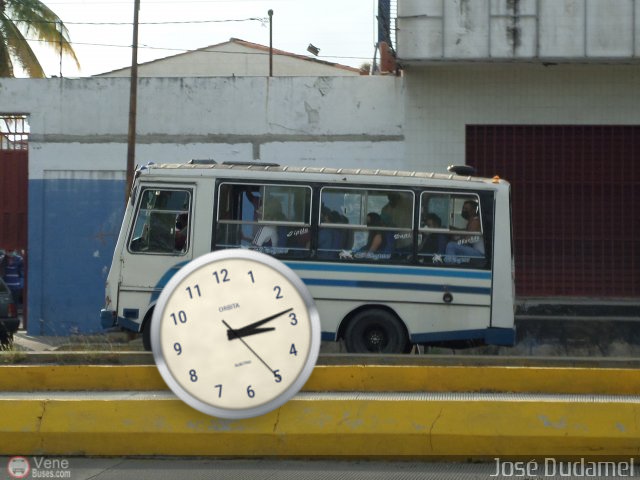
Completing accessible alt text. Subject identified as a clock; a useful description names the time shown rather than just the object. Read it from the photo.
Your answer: 3:13:25
